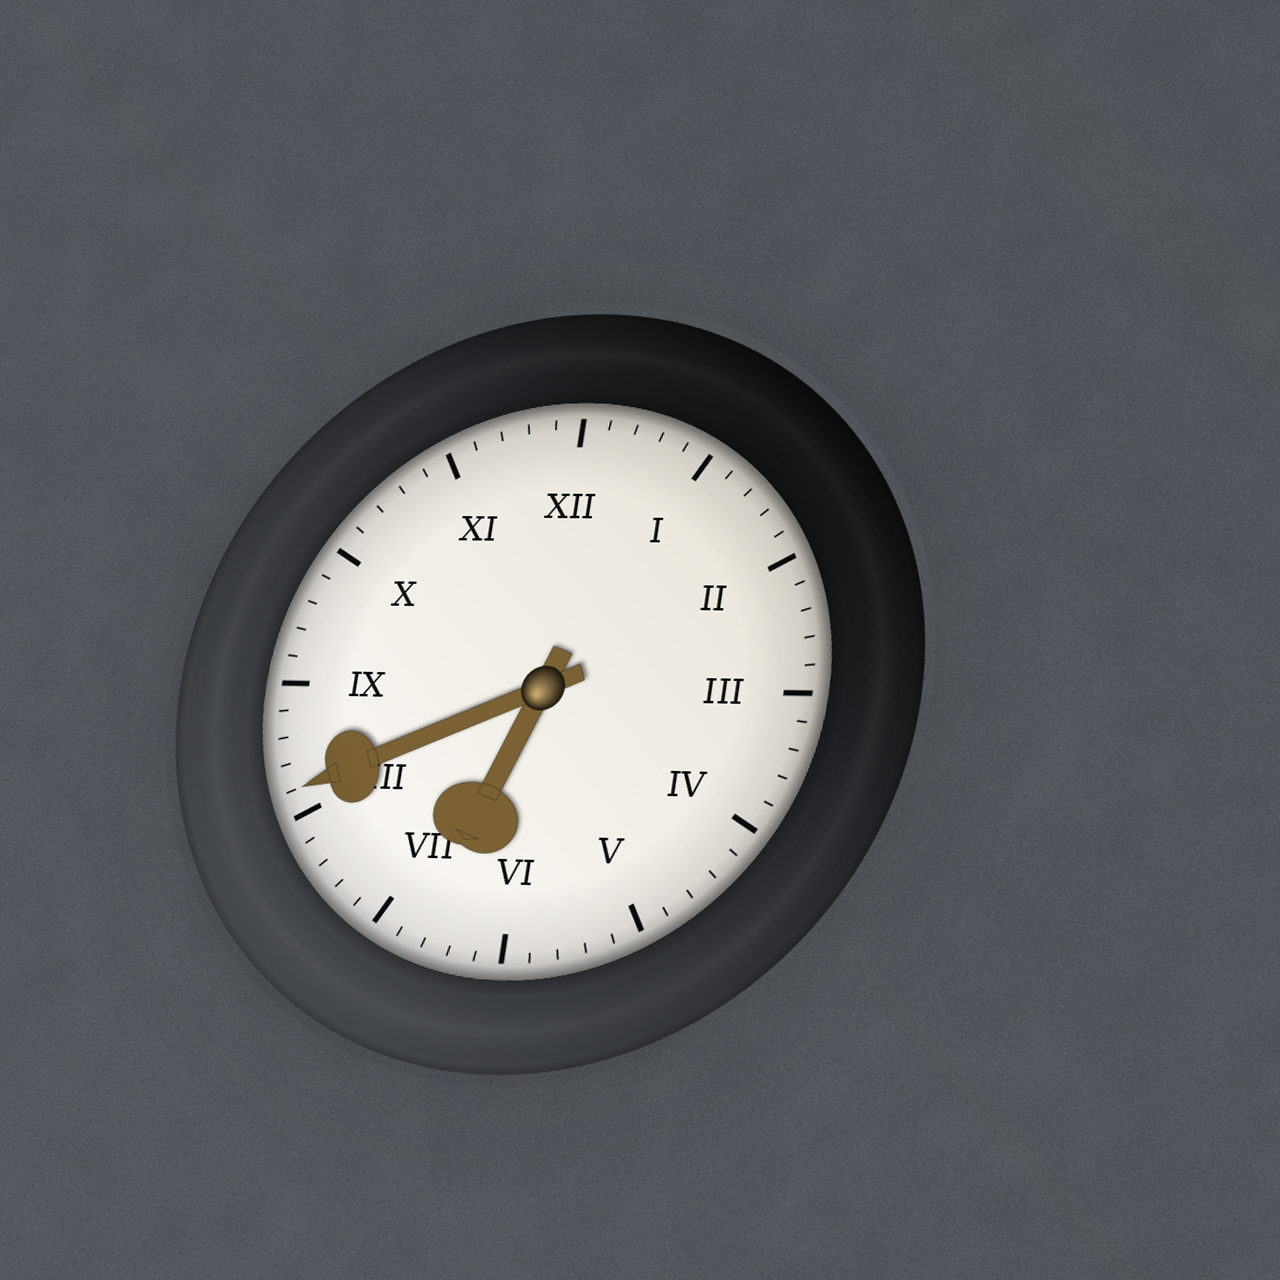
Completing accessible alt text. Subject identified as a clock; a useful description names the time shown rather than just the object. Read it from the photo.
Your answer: 6:41
